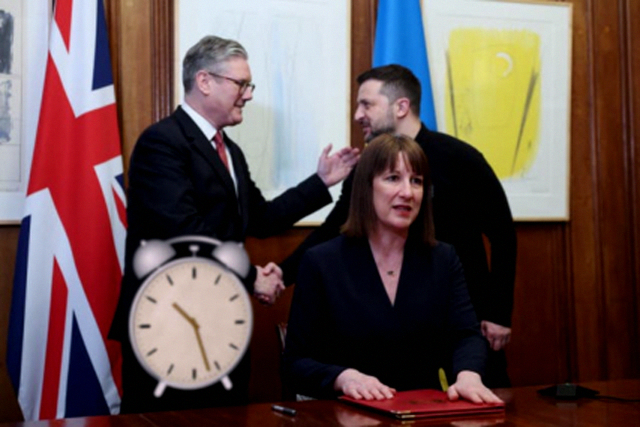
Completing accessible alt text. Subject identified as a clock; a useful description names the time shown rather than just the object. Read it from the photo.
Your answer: 10:27
